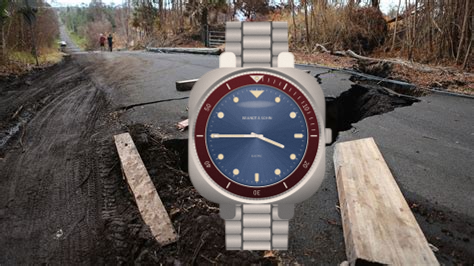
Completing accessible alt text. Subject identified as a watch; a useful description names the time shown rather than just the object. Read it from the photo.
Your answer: 3:45
